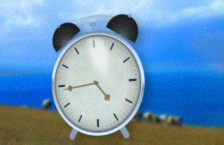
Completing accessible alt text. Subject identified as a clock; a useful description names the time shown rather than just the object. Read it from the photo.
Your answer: 4:44
